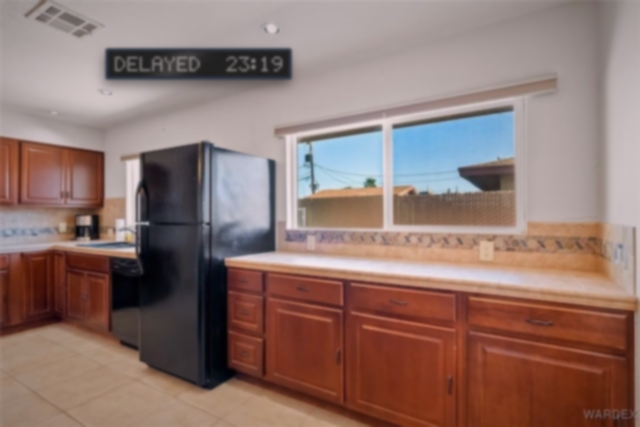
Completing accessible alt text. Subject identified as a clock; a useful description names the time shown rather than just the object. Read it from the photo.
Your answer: 23:19
